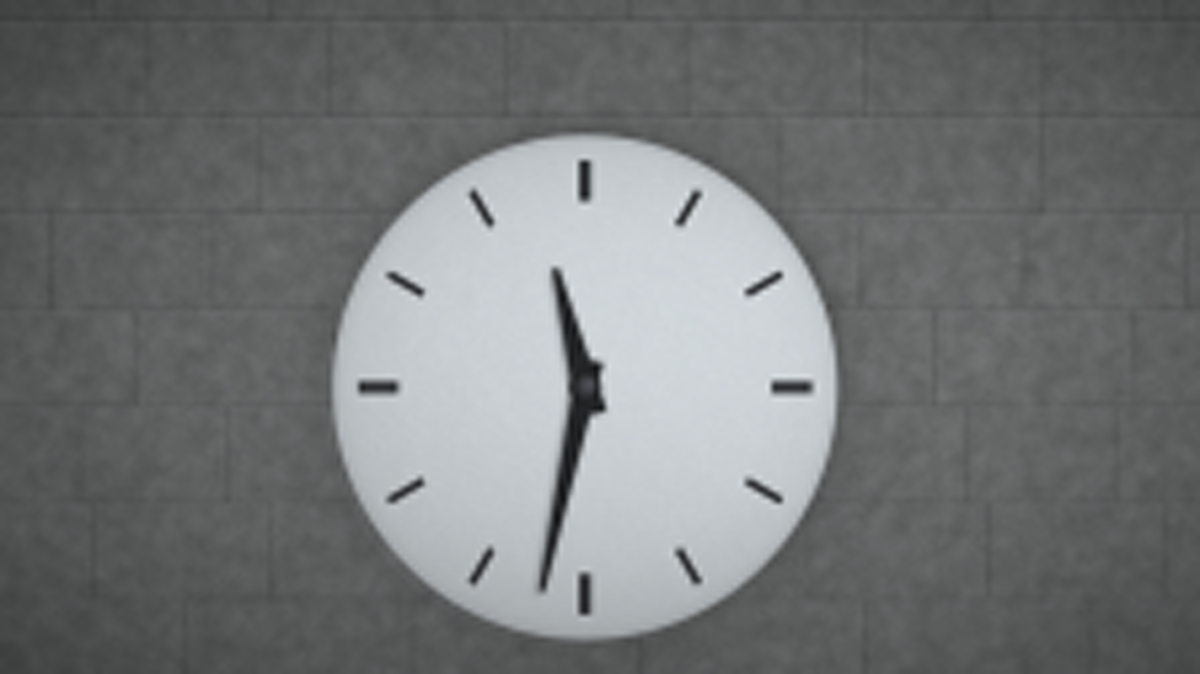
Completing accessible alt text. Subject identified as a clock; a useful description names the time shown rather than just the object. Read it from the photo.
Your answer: 11:32
